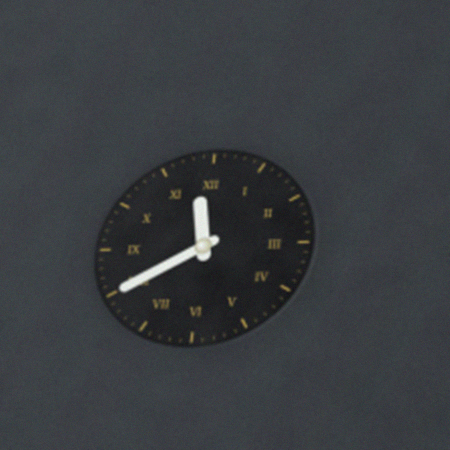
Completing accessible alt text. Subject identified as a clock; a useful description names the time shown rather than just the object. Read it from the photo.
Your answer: 11:40
